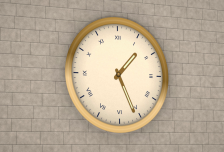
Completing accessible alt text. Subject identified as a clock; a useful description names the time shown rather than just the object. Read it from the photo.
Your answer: 1:26
